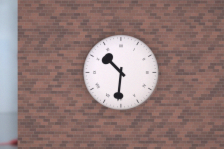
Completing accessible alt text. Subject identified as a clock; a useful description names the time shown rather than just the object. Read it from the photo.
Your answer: 10:31
